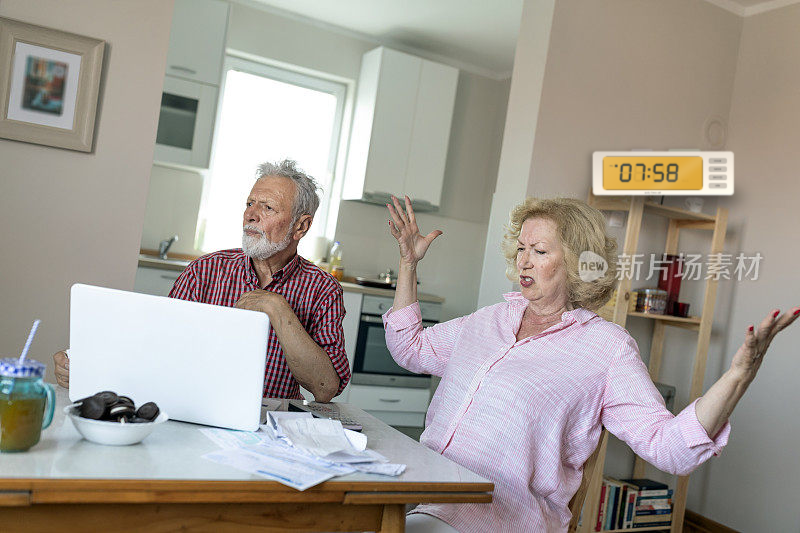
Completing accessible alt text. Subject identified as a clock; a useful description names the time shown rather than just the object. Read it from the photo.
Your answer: 7:58
